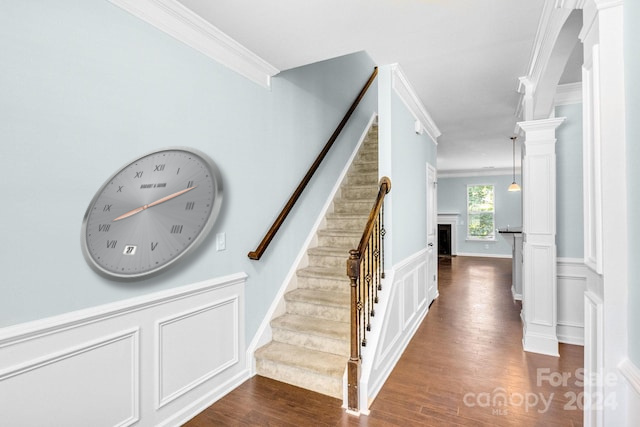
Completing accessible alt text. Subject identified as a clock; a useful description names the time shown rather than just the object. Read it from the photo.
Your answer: 8:11
